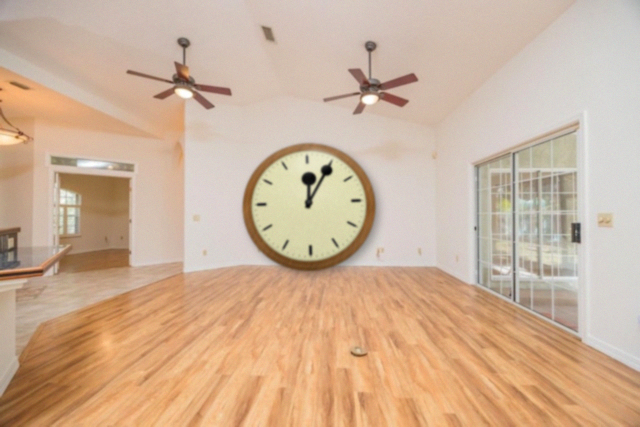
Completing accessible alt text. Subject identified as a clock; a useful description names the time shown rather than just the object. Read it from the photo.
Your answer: 12:05
